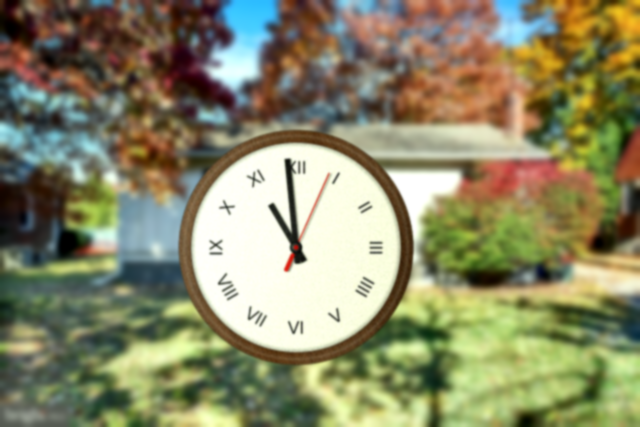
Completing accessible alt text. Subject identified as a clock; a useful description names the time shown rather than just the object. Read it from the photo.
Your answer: 10:59:04
